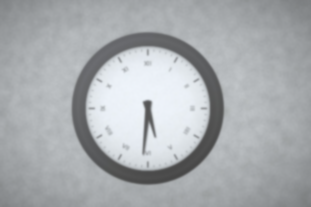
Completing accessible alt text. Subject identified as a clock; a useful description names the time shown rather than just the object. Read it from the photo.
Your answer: 5:31
